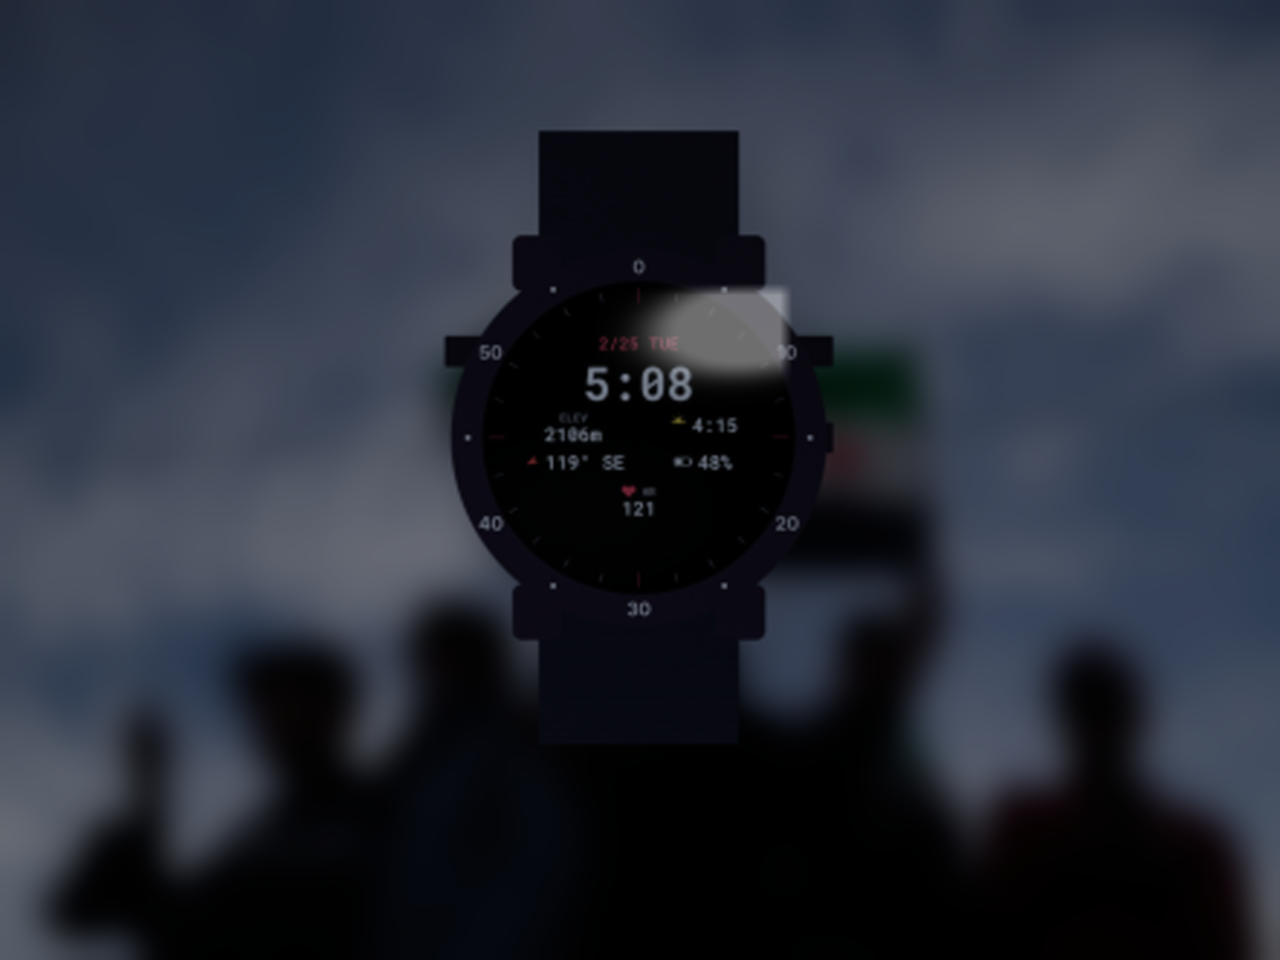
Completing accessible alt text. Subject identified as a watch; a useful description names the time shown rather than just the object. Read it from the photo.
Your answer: 5:08
